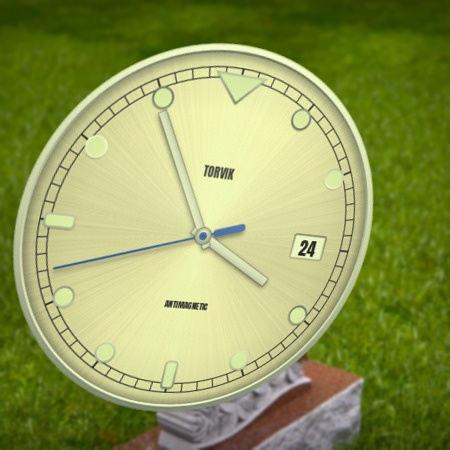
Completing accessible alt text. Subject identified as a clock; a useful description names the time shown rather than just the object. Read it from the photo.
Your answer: 3:54:42
